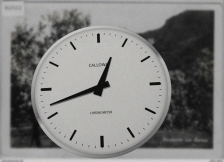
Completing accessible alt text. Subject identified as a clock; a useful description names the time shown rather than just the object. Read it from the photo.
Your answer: 12:42
